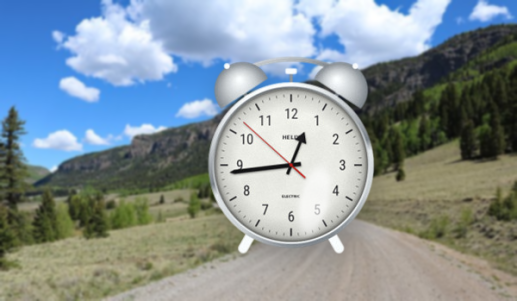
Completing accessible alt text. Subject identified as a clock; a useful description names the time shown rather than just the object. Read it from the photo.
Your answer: 12:43:52
